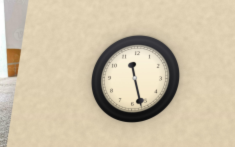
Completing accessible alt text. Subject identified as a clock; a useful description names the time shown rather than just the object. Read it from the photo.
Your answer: 11:27
